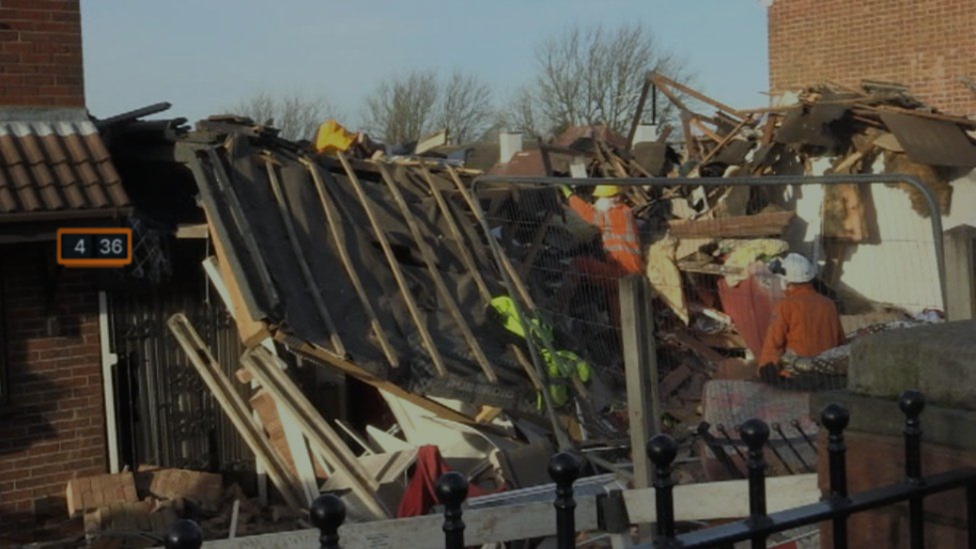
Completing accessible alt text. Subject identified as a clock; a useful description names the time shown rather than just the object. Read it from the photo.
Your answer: 4:36
